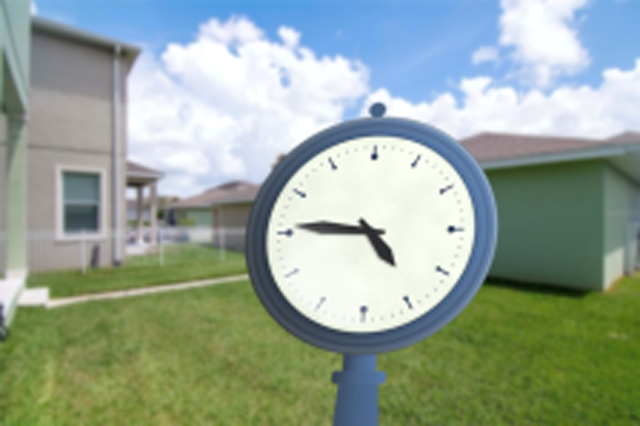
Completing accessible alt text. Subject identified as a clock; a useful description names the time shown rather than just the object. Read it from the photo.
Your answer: 4:46
